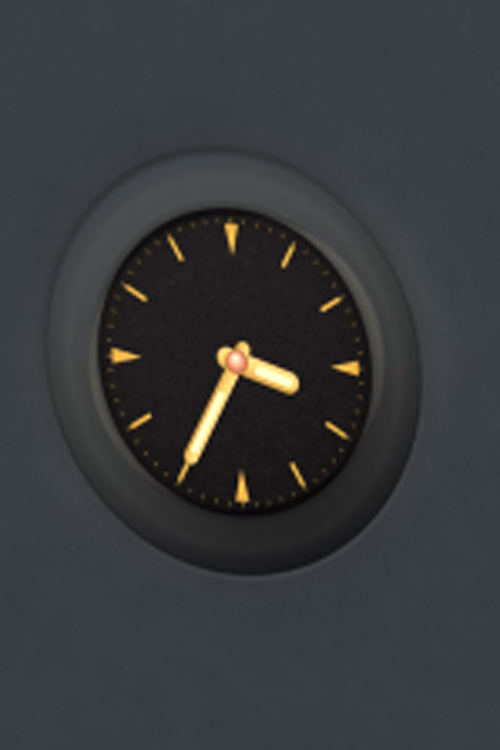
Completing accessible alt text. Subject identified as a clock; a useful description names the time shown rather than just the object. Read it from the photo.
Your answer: 3:35
